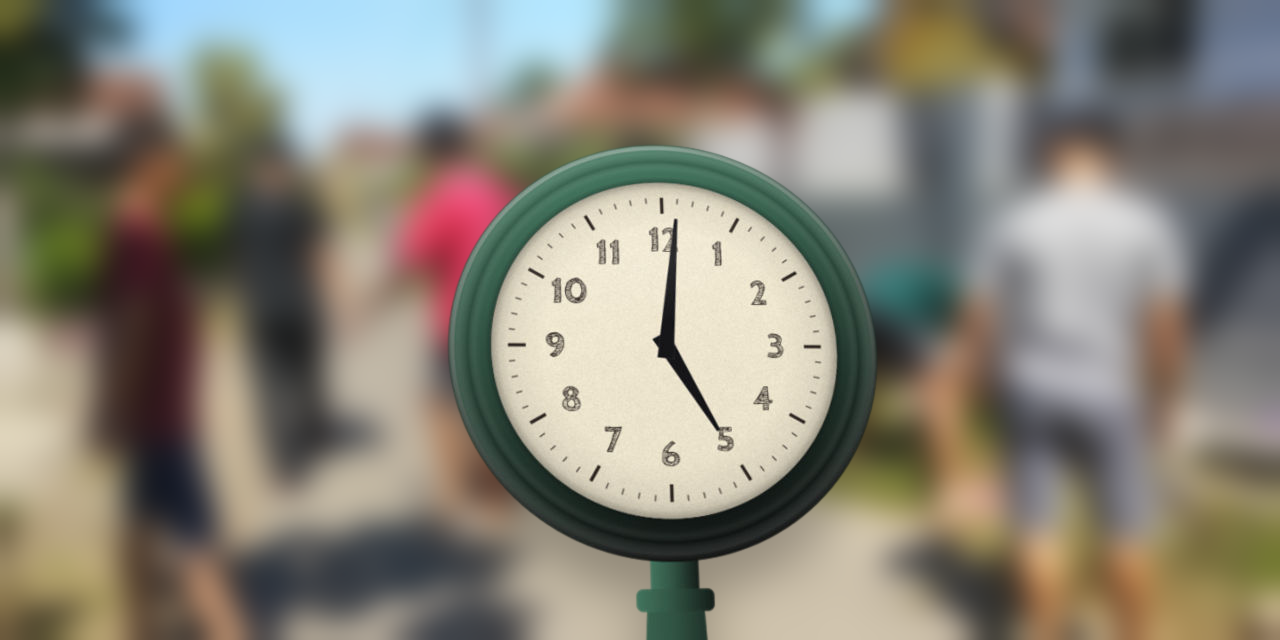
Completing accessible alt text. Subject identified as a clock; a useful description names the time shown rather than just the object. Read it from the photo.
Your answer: 5:01
